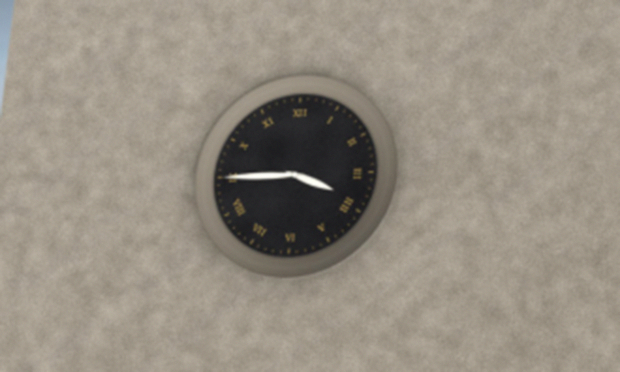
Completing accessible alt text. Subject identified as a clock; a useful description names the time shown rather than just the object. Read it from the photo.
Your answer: 3:45
